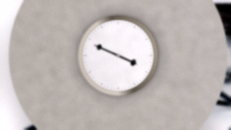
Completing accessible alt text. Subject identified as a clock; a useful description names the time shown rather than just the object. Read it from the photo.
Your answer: 3:49
